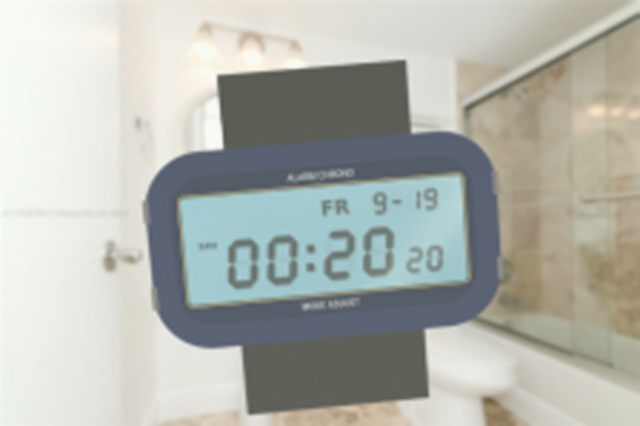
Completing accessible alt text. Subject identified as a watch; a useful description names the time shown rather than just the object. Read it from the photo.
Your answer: 0:20:20
